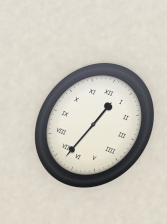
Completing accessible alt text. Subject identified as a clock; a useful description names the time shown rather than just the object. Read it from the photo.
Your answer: 12:33
